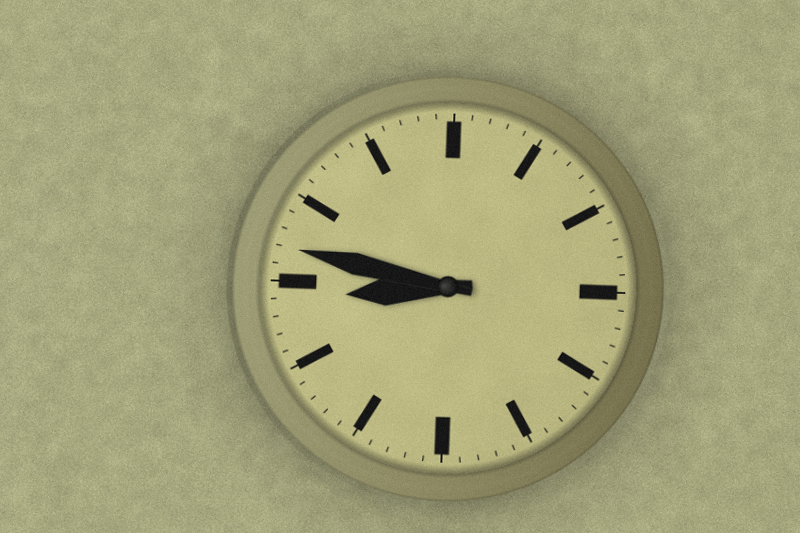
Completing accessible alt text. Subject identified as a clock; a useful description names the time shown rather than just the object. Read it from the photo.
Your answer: 8:47
